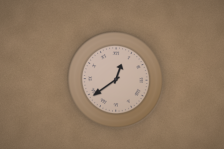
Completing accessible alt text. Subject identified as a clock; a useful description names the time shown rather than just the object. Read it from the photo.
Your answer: 12:39
